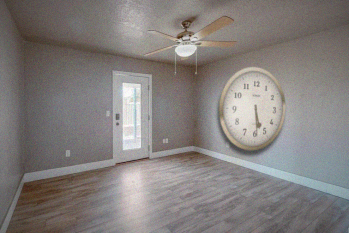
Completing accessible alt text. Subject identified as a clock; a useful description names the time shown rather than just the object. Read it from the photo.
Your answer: 5:29
